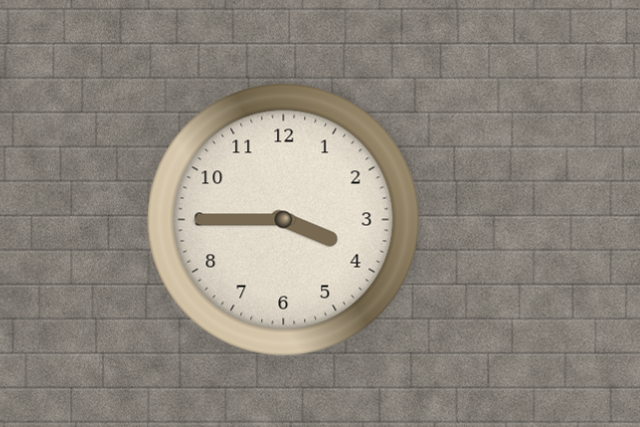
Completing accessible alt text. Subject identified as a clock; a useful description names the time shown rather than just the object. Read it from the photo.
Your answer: 3:45
